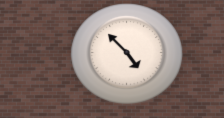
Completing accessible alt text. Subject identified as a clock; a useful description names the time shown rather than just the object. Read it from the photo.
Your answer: 4:53
